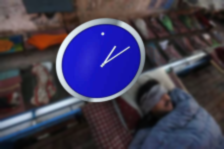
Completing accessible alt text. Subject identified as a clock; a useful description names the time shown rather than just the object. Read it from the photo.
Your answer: 1:10
